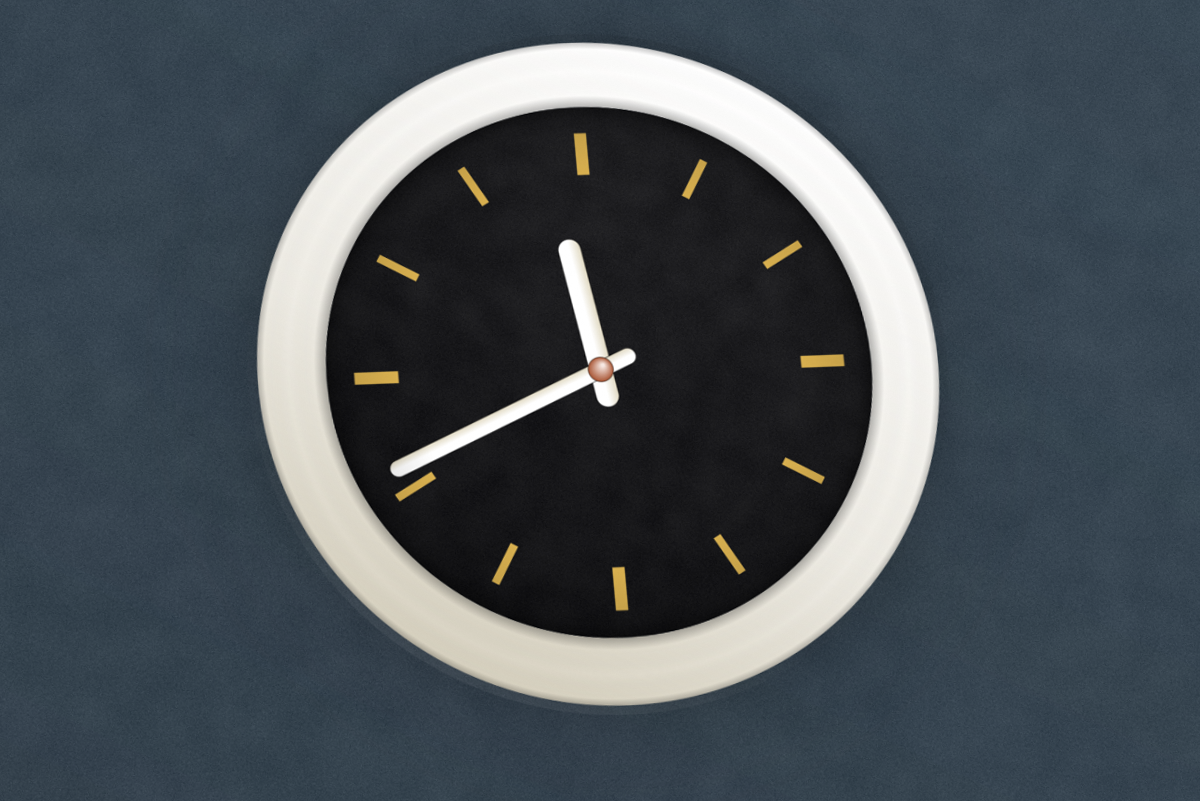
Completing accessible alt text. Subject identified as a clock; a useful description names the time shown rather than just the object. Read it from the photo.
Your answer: 11:41
